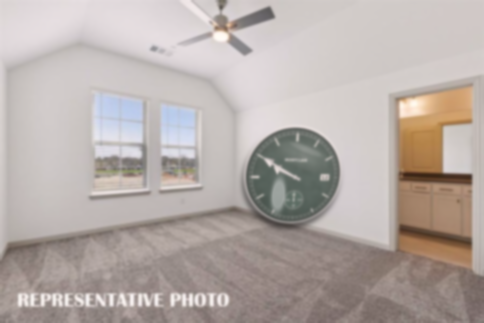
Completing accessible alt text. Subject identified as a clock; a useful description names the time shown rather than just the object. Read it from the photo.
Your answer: 9:50
